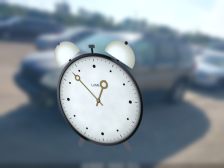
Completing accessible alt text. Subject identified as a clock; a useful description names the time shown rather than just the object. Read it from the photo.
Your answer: 12:53
